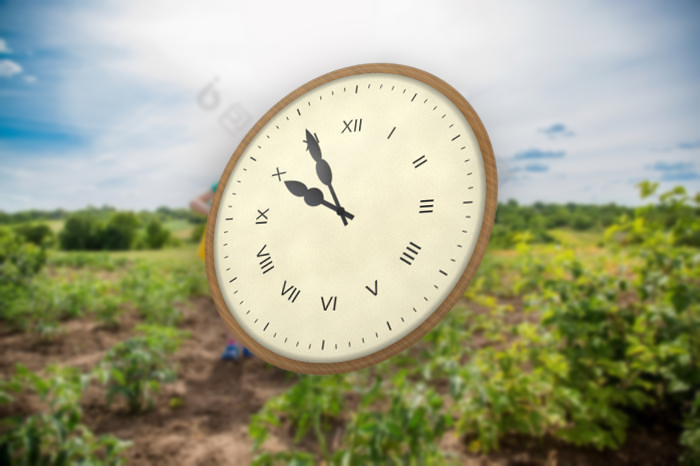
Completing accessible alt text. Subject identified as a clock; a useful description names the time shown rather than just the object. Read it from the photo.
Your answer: 9:55
